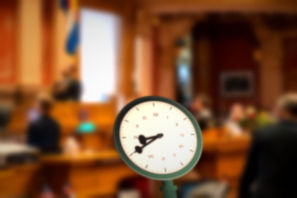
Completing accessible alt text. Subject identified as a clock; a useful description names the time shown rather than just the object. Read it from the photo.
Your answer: 8:40
